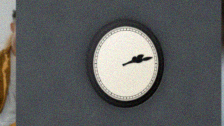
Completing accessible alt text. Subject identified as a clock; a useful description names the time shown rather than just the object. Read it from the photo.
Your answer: 2:13
